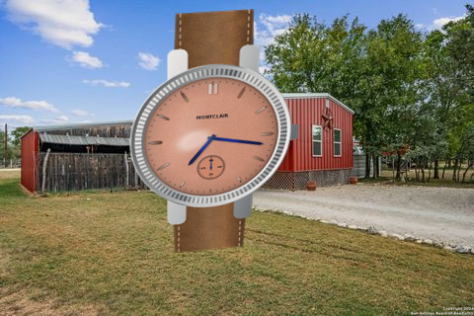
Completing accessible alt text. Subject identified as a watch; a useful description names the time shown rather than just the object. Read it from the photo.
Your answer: 7:17
